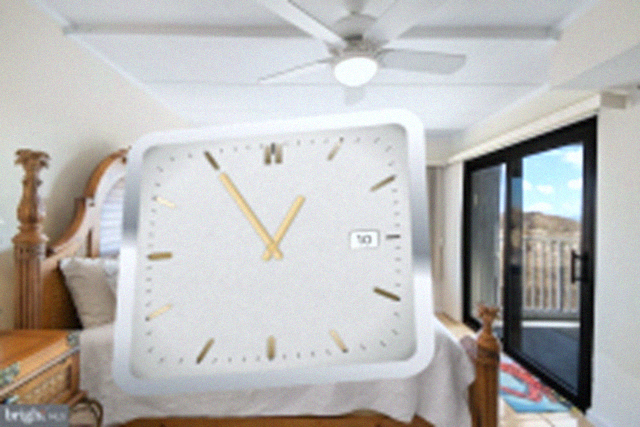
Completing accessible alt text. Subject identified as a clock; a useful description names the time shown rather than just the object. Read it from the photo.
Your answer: 12:55
